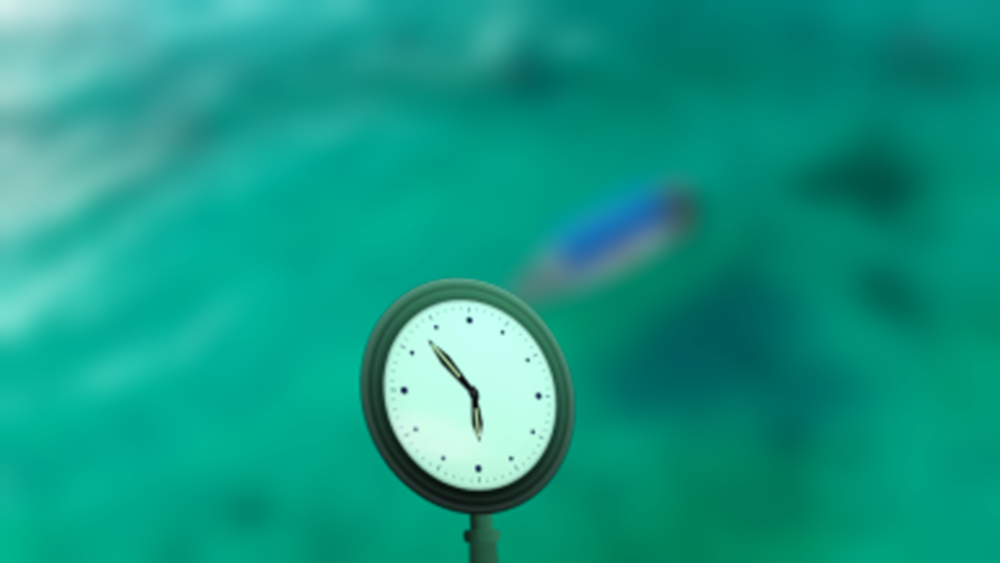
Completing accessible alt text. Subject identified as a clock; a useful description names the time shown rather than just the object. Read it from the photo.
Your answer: 5:53
